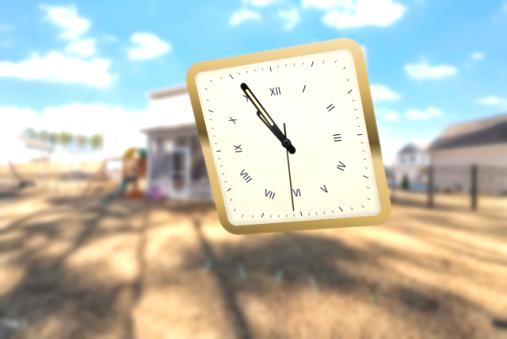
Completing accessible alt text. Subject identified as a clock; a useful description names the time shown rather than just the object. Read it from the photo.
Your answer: 10:55:31
